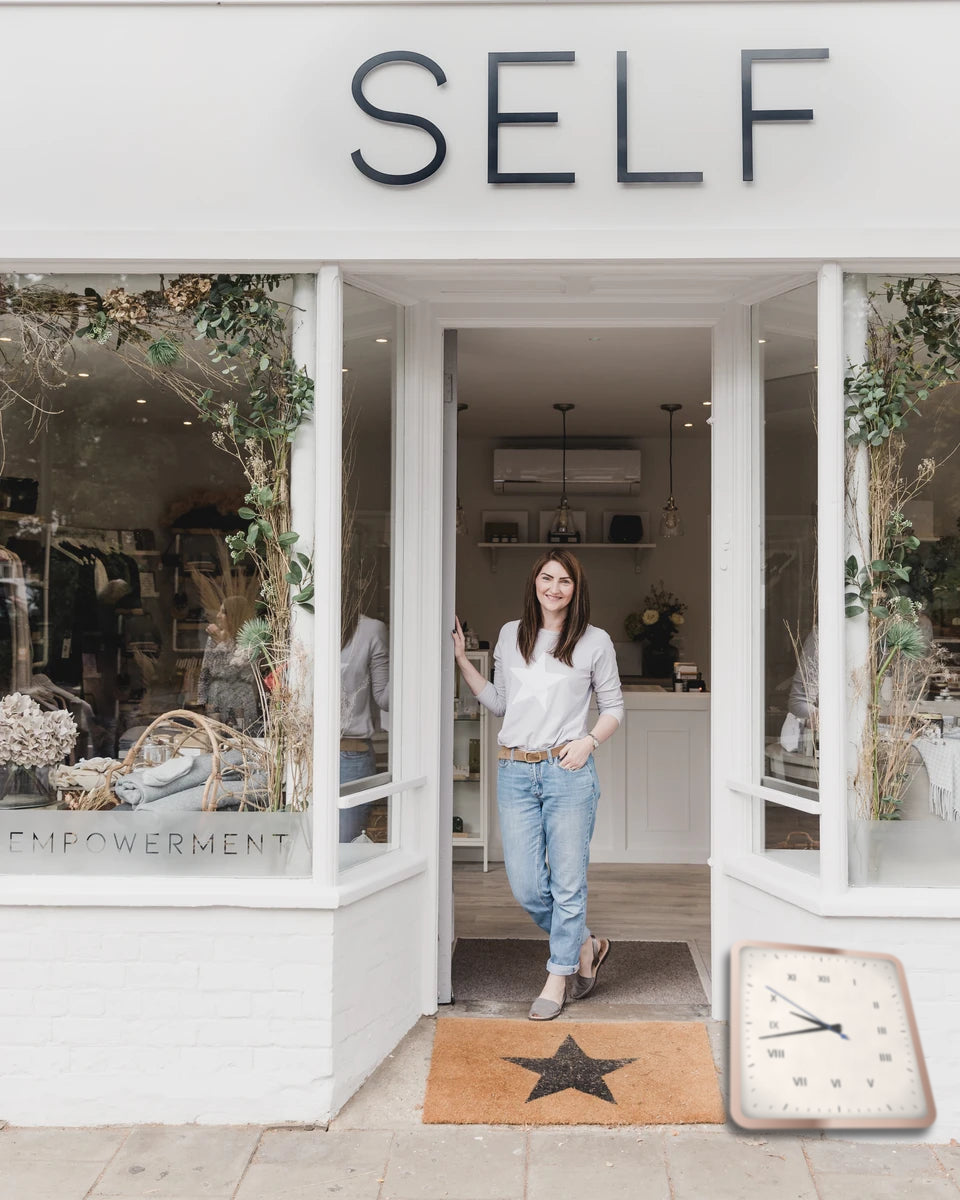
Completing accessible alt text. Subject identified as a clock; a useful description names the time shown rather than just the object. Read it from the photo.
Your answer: 9:42:51
